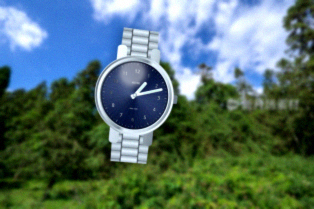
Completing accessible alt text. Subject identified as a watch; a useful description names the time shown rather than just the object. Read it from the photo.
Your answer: 1:12
